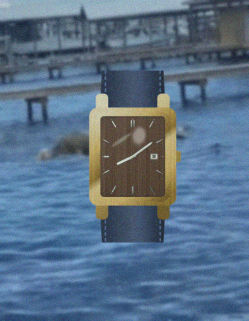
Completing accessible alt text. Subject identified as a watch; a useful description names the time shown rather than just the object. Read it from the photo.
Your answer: 8:09
